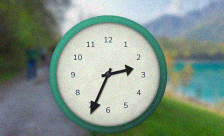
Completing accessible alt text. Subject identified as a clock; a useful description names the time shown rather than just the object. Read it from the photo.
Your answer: 2:34
